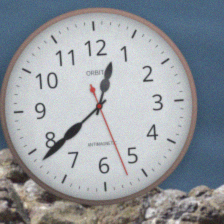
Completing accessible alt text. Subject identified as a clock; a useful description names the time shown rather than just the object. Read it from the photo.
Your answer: 12:38:27
